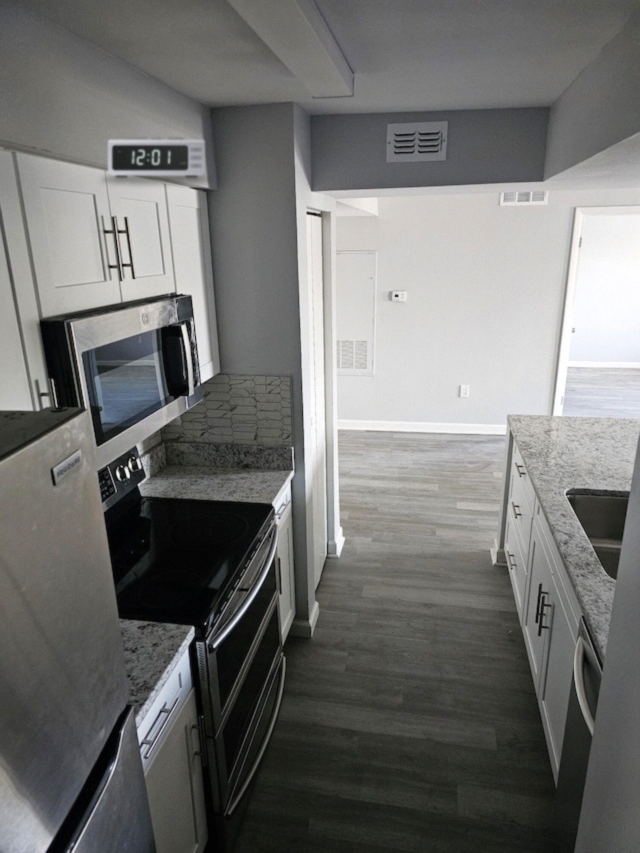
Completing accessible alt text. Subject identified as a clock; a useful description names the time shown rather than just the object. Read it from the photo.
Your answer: 12:01
